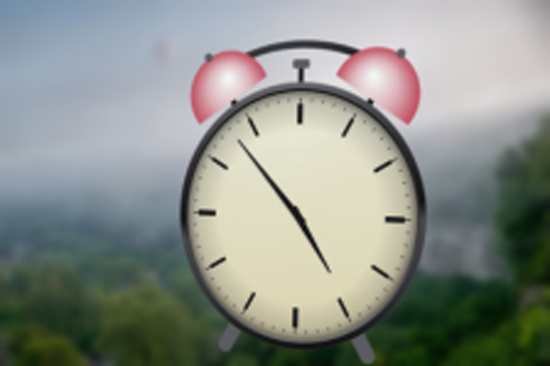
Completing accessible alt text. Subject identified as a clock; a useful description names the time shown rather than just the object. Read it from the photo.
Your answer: 4:53
